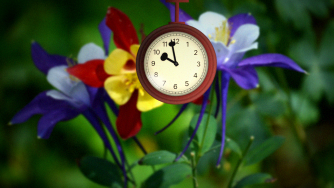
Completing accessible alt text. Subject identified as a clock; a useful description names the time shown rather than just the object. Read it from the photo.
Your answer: 9:58
